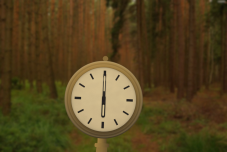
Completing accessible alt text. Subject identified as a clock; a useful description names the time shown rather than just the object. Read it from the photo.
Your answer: 6:00
